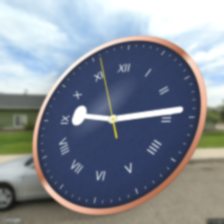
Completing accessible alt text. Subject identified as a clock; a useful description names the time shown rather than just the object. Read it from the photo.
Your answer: 9:13:56
